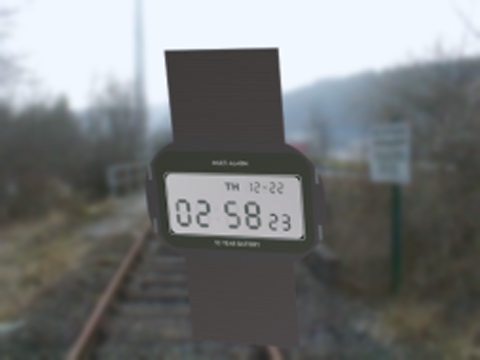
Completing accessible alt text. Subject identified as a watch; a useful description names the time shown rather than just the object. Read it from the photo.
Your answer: 2:58:23
